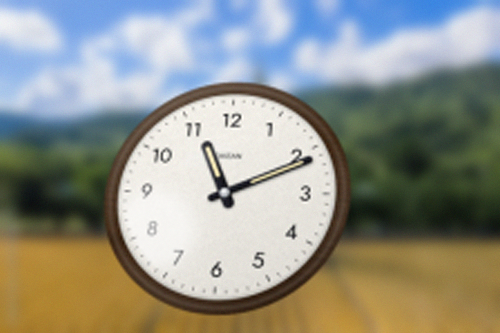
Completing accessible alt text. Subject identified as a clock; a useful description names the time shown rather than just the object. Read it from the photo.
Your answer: 11:11
